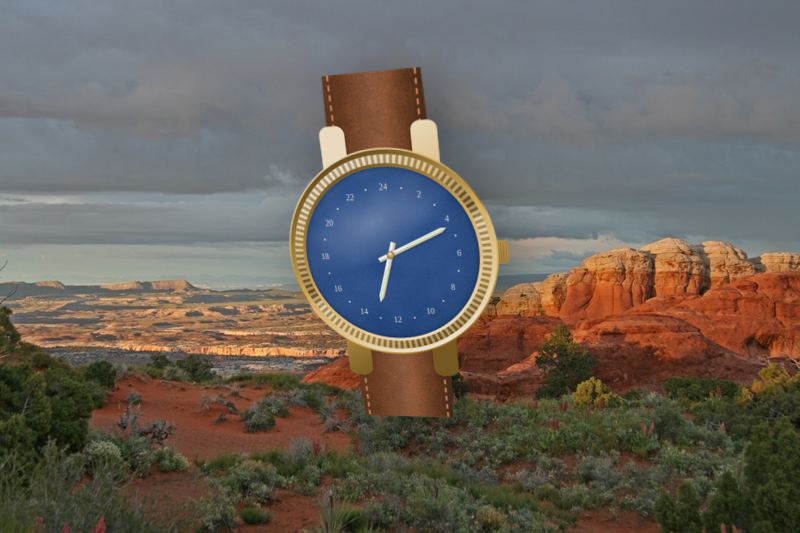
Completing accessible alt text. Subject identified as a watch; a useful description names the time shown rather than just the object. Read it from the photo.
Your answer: 13:11
